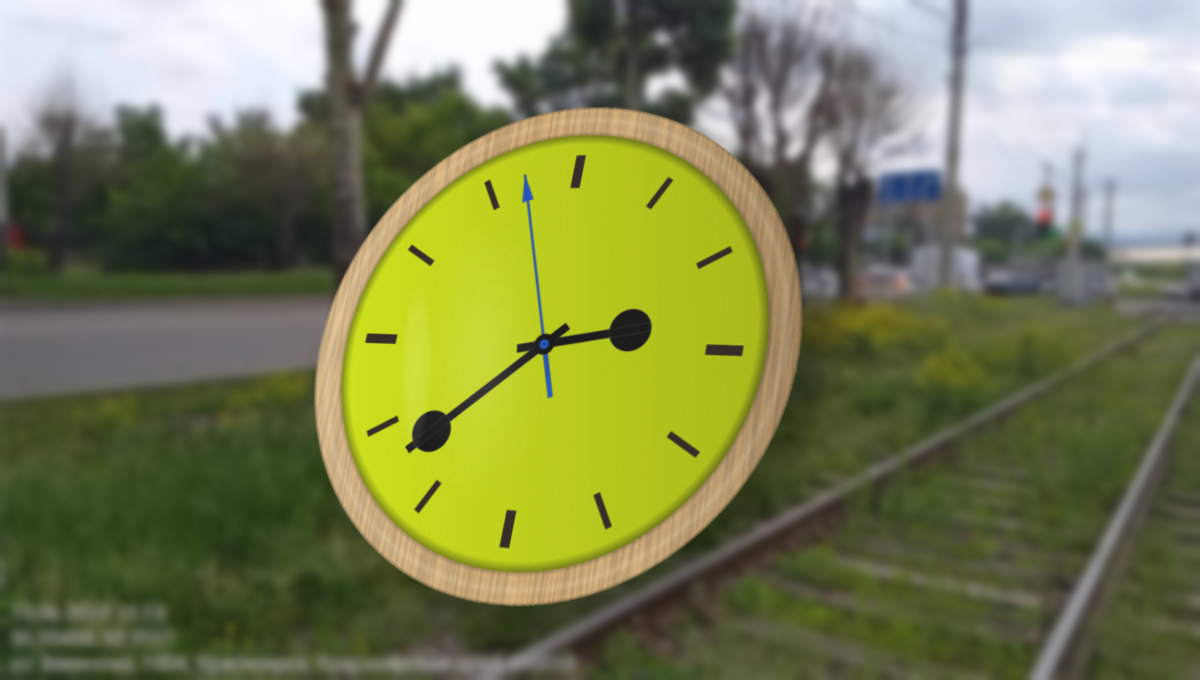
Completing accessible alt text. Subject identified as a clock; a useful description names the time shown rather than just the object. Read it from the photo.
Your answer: 2:37:57
